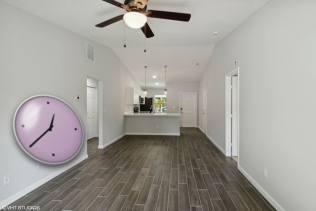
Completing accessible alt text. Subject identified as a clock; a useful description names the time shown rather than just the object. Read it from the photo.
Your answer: 12:38
